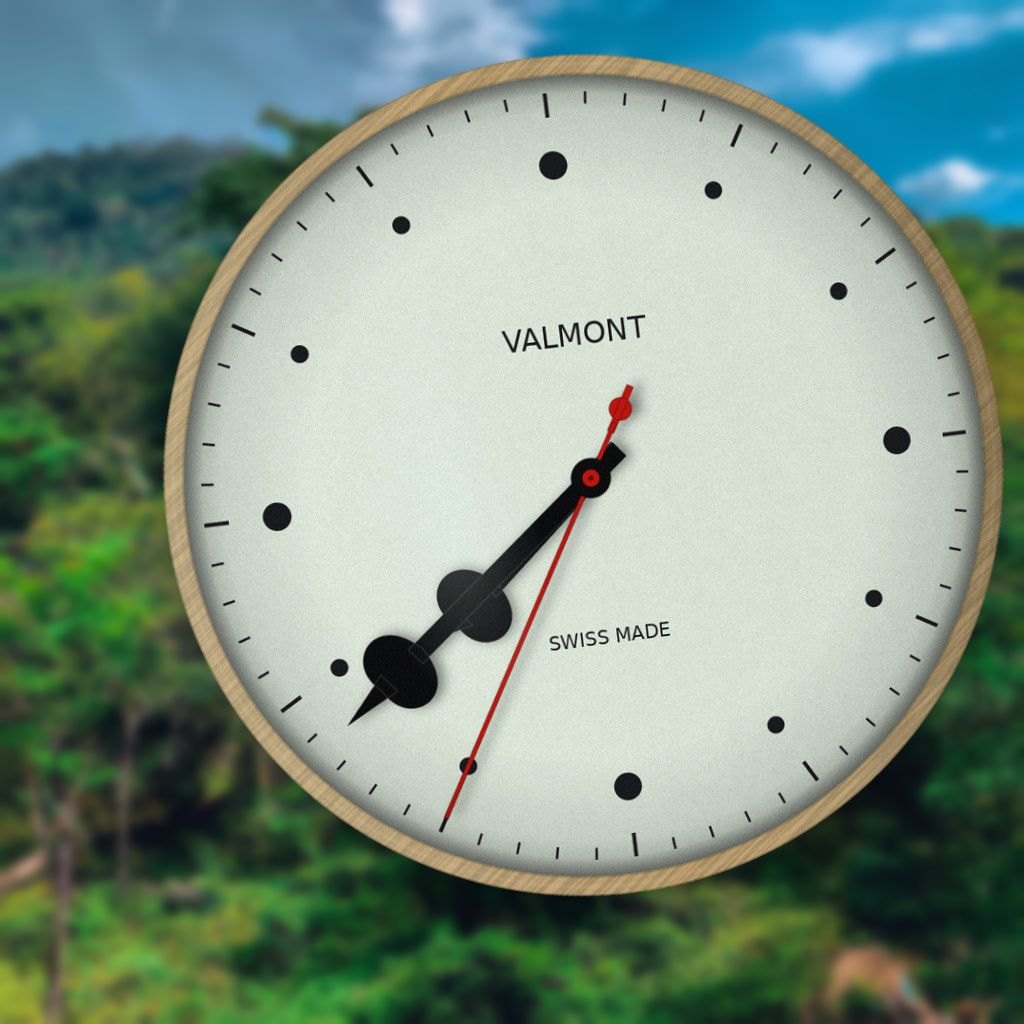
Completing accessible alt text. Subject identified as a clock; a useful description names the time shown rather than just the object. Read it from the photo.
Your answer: 7:38:35
